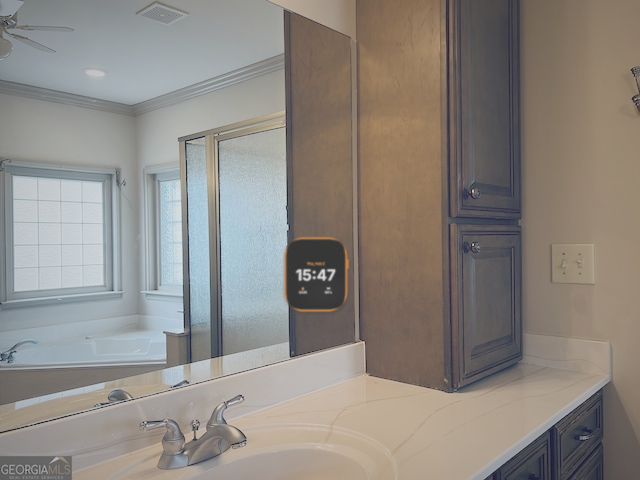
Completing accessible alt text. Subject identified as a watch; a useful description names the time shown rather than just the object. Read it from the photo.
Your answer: 15:47
